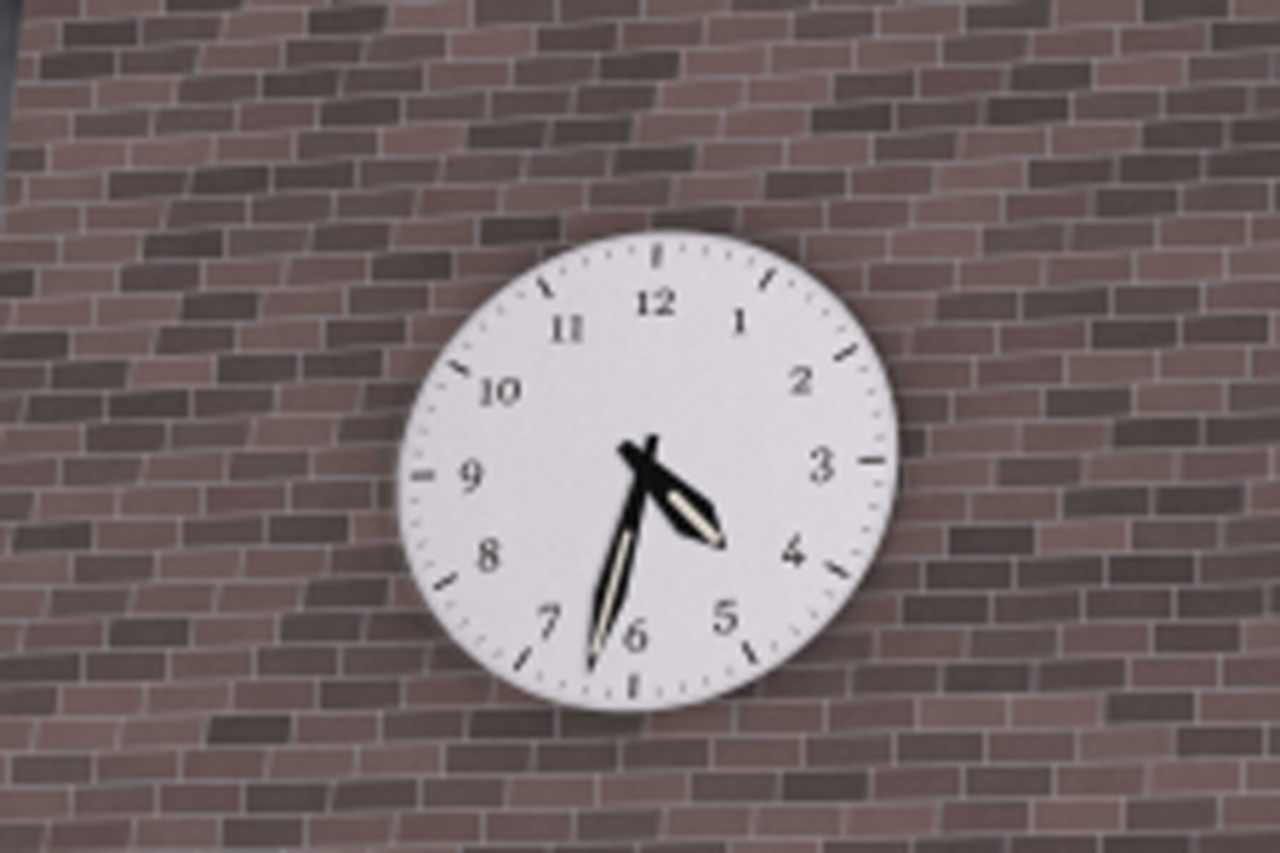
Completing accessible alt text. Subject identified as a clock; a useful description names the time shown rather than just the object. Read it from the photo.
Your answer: 4:32
